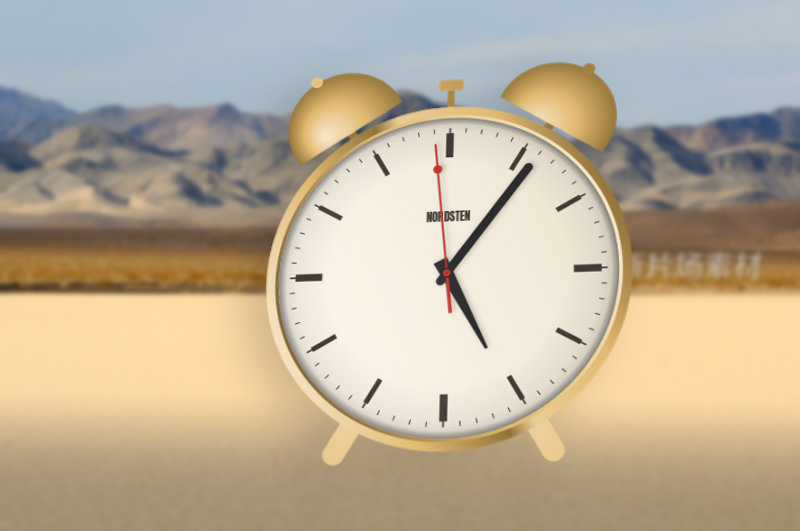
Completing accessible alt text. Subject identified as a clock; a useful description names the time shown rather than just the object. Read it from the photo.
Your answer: 5:05:59
